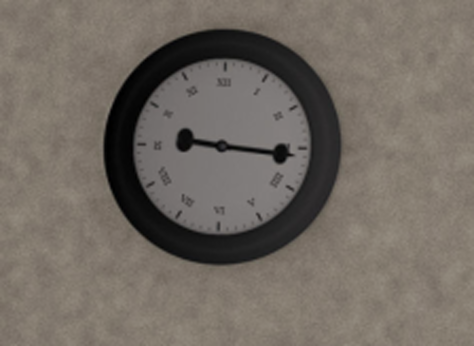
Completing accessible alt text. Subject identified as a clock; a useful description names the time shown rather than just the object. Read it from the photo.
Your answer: 9:16
